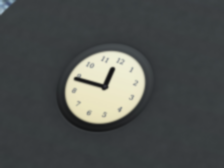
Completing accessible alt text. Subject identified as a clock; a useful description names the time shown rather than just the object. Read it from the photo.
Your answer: 11:44
